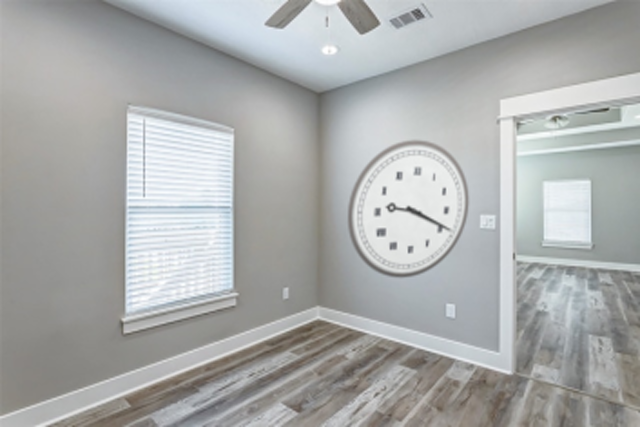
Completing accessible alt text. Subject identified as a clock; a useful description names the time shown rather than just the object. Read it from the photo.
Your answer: 9:19
